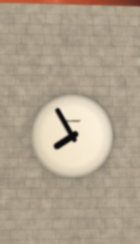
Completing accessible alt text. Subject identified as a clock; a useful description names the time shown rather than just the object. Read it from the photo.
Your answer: 7:55
